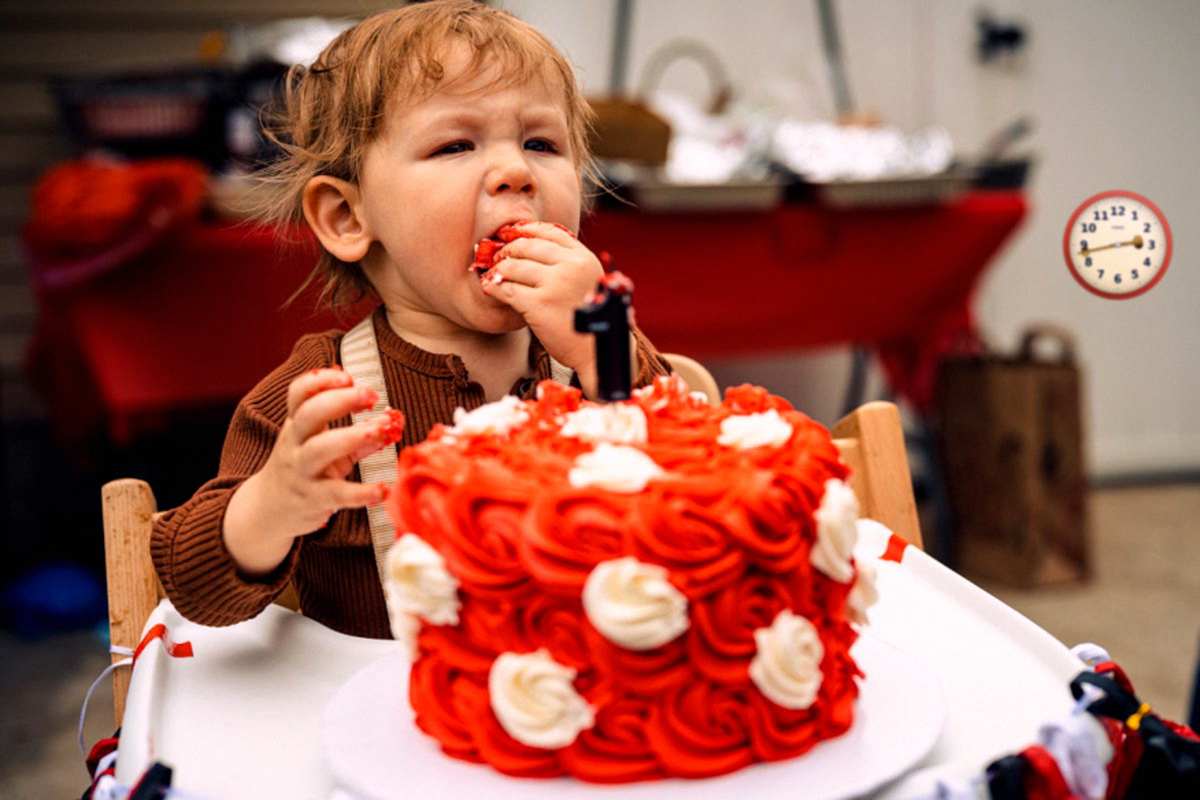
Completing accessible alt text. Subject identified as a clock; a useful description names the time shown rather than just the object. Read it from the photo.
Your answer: 2:43
